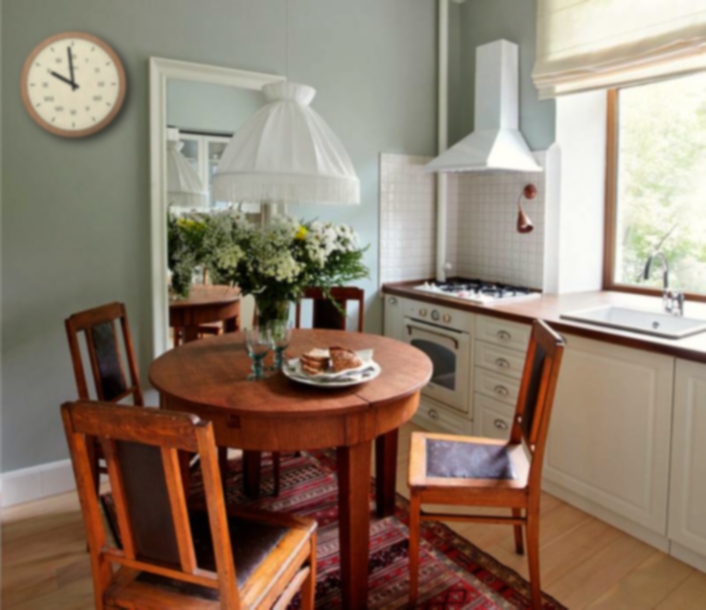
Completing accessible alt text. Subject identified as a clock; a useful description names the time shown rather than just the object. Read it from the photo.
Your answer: 9:59
